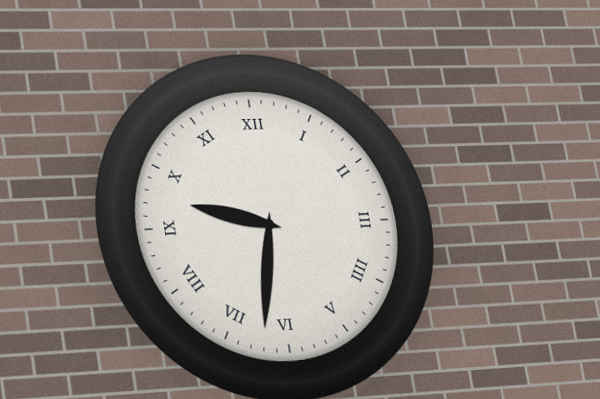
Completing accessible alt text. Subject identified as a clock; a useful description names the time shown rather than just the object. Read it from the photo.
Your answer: 9:32
